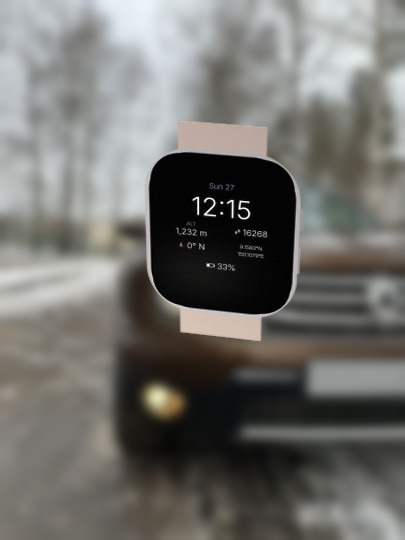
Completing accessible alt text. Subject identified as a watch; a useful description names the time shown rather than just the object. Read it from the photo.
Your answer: 12:15
